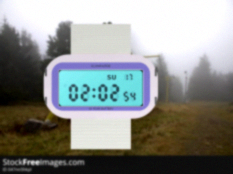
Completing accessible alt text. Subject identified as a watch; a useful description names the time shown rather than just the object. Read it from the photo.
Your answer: 2:02:54
